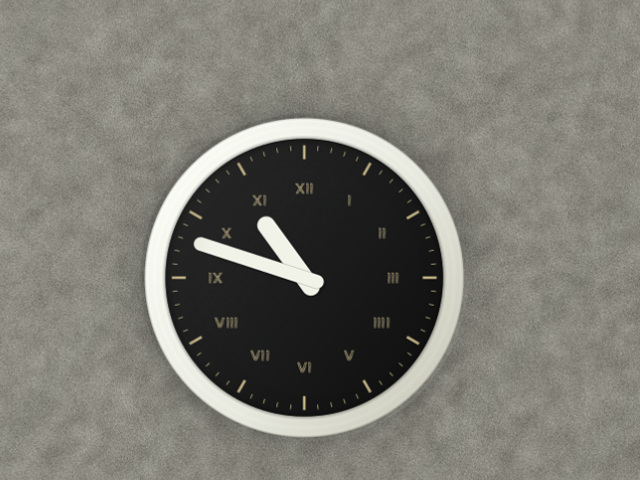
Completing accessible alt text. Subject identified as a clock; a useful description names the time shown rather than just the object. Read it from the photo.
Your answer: 10:48
